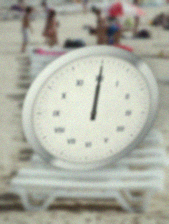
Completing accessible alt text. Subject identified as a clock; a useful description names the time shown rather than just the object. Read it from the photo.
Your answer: 12:00
